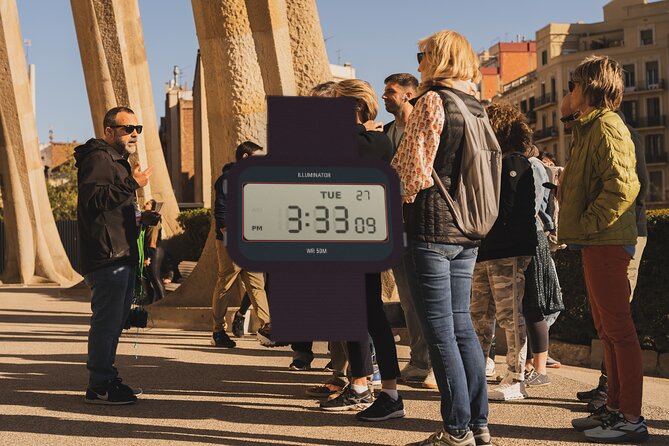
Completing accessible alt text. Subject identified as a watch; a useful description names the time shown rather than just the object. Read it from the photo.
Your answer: 3:33:09
